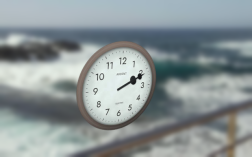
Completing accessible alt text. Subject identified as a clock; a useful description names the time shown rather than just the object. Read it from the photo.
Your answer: 2:11
